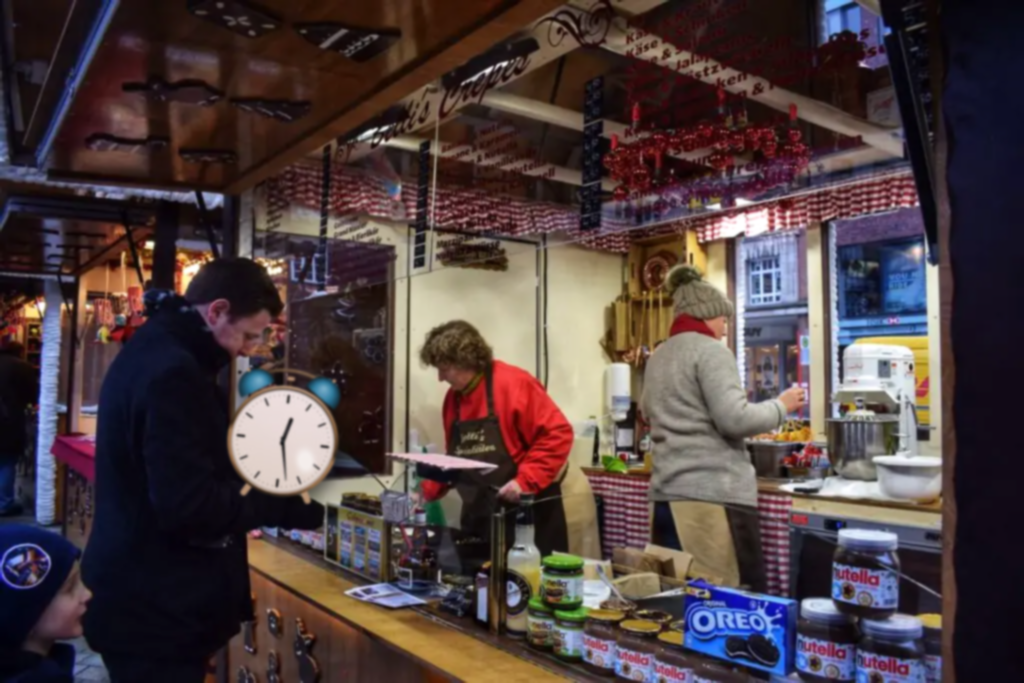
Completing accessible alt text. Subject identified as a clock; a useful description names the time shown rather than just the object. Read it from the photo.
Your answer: 12:28
